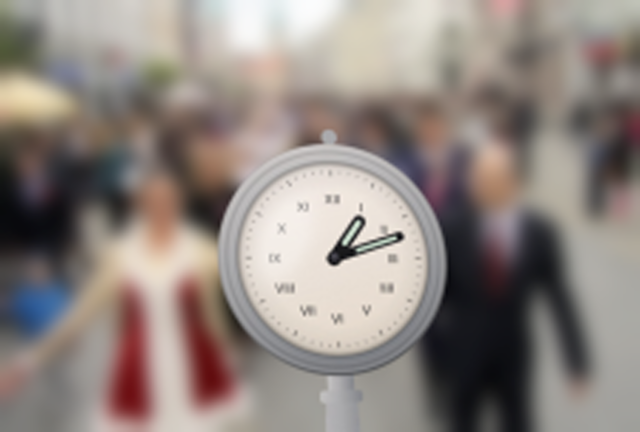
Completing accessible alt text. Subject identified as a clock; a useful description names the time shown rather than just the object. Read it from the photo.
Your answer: 1:12
